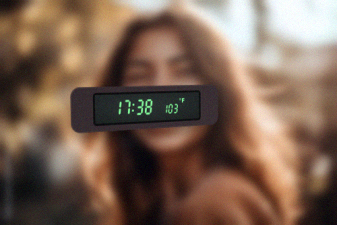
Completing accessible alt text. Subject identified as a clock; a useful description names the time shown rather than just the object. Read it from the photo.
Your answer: 17:38
